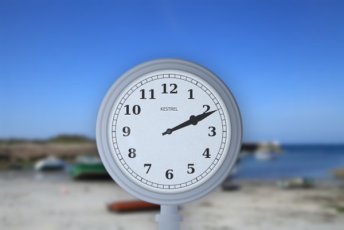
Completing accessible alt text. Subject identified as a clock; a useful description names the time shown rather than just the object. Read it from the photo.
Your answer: 2:11
